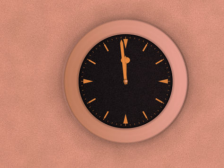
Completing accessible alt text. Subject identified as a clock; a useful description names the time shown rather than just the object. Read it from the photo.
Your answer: 11:59
